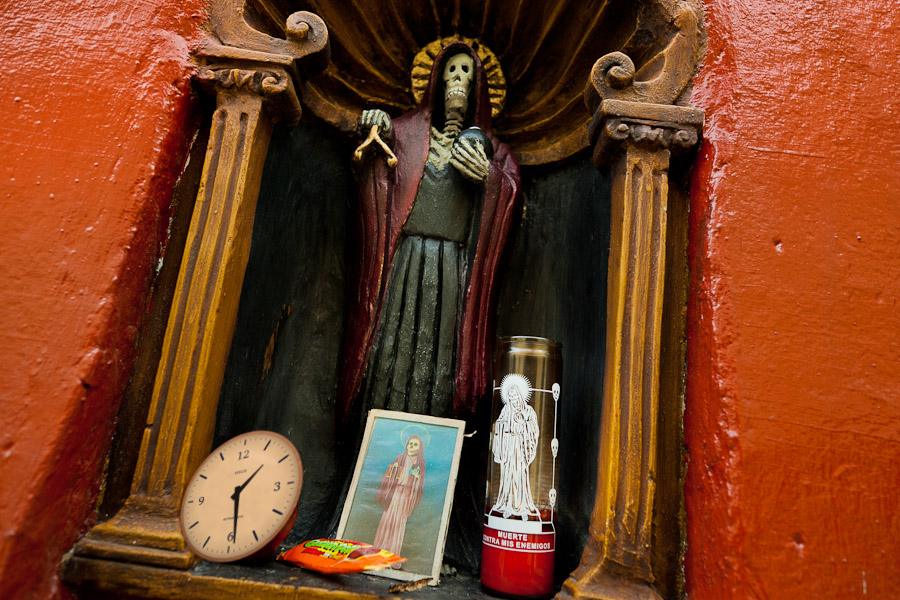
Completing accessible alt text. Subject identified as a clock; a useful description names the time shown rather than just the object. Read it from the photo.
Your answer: 1:29
